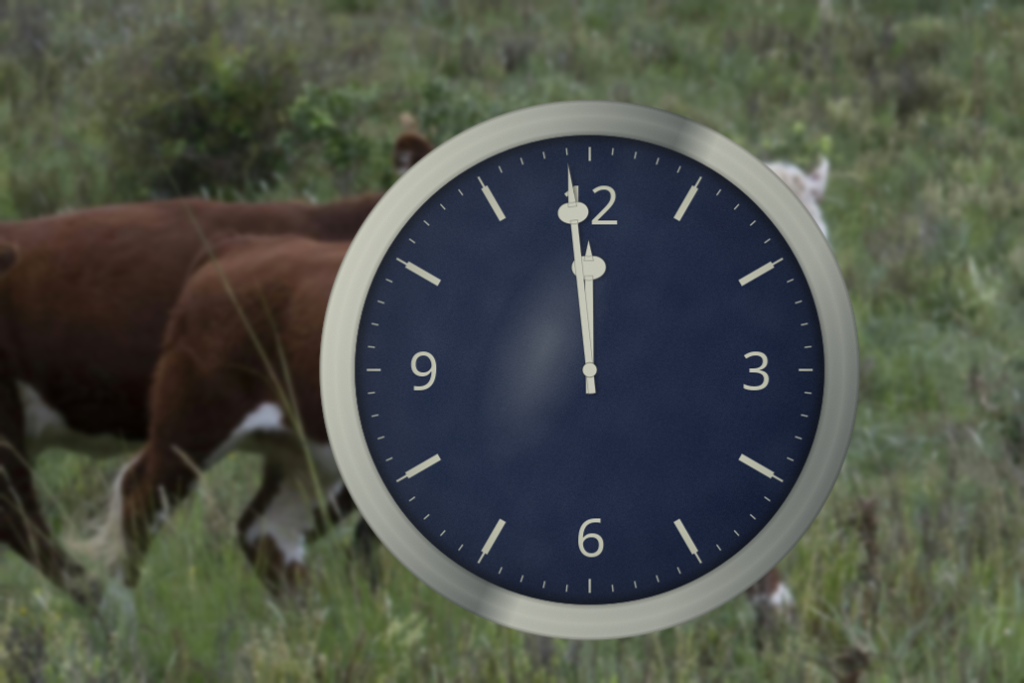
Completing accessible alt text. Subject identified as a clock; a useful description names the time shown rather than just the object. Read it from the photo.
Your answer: 11:59
